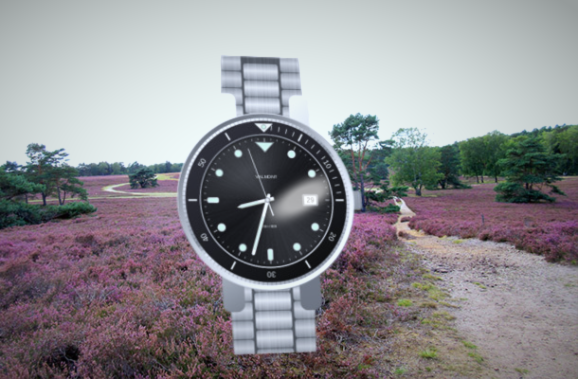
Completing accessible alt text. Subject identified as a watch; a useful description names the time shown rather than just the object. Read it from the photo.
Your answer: 8:32:57
